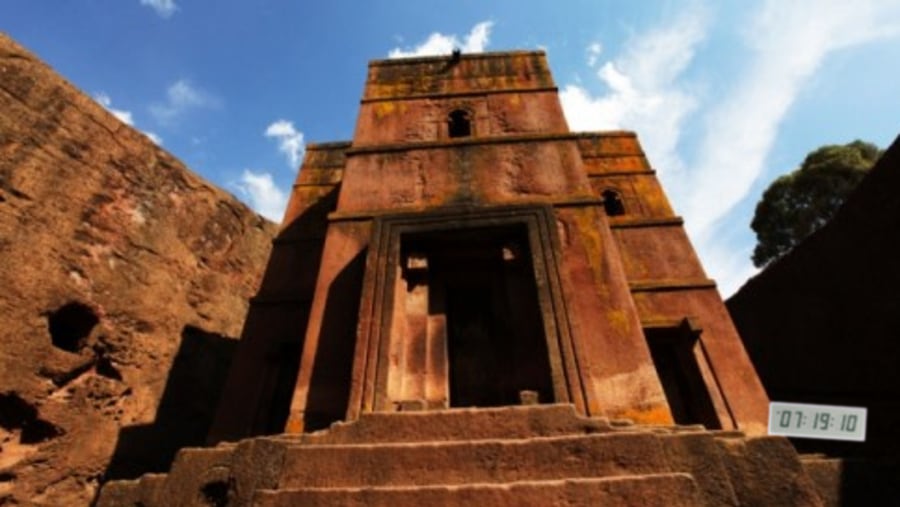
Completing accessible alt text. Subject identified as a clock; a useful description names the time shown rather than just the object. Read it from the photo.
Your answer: 7:19:10
